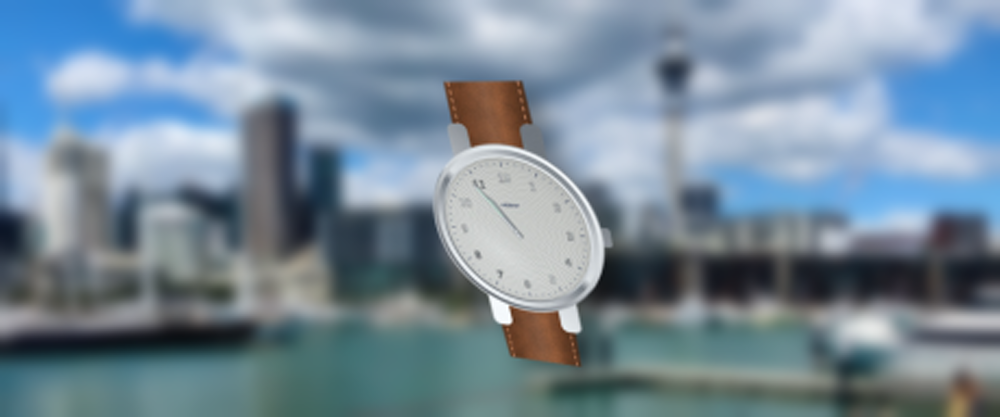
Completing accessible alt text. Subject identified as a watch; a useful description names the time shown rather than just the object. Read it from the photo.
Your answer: 10:54
